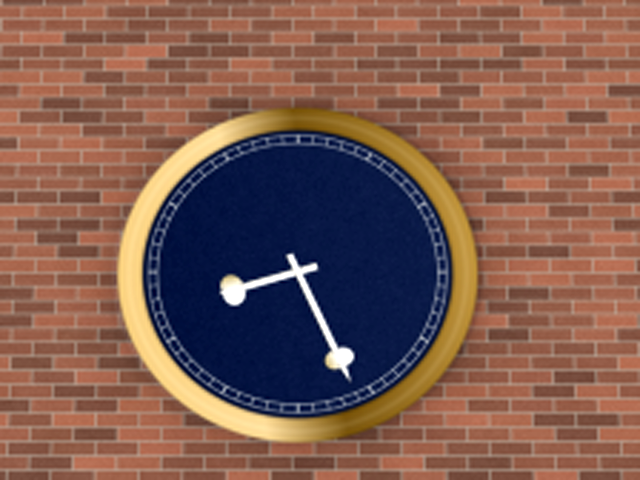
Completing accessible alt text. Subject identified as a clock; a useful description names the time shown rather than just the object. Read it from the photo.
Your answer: 8:26
